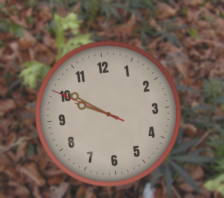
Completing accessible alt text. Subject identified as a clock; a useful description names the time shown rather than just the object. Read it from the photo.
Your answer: 9:50:50
